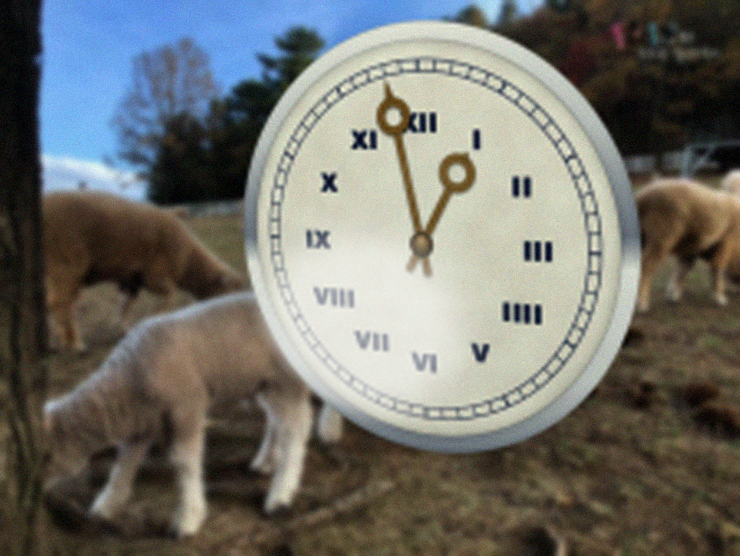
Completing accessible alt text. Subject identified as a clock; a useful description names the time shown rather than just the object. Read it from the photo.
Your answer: 12:58
